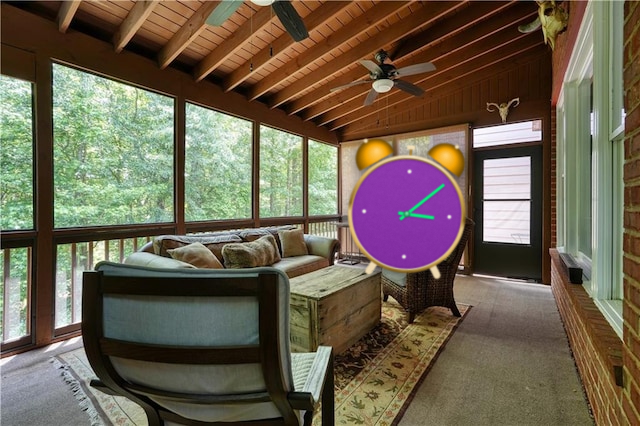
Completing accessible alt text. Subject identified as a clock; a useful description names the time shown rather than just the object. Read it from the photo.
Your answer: 3:08
